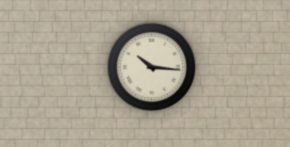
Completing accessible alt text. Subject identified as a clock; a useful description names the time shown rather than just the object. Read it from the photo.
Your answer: 10:16
